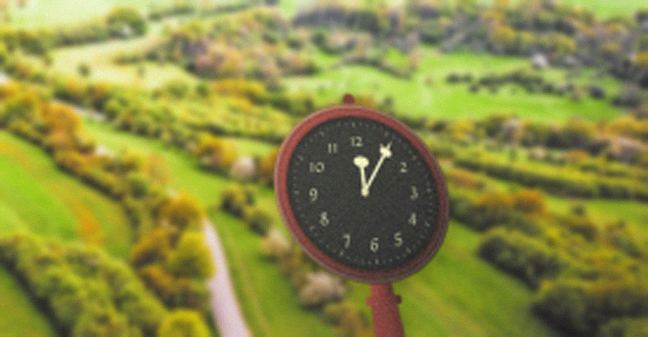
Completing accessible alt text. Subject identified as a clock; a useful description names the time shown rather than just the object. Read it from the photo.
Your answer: 12:06
